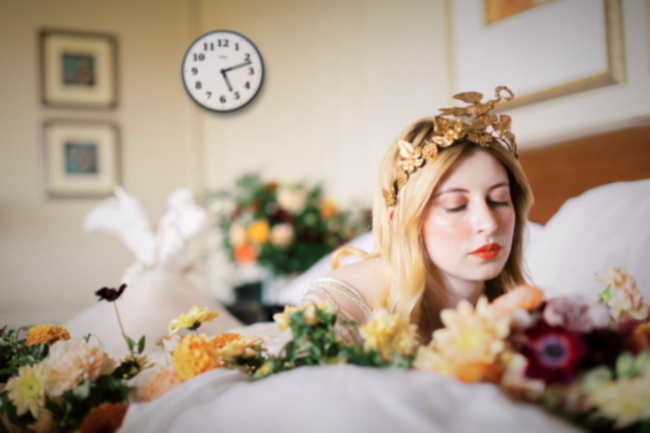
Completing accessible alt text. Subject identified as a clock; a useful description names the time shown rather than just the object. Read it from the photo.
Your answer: 5:12
